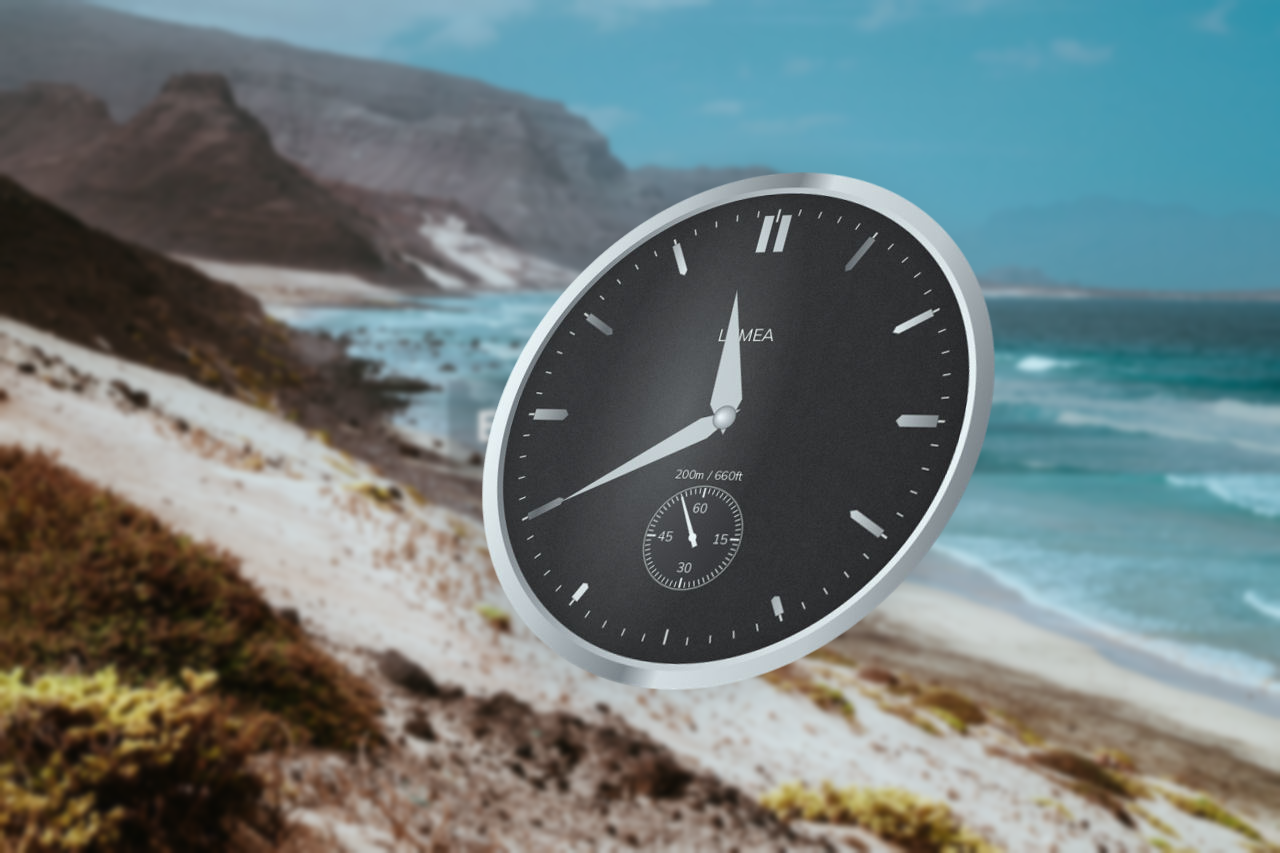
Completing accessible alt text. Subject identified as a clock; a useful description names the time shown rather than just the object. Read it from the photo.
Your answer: 11:39:55
